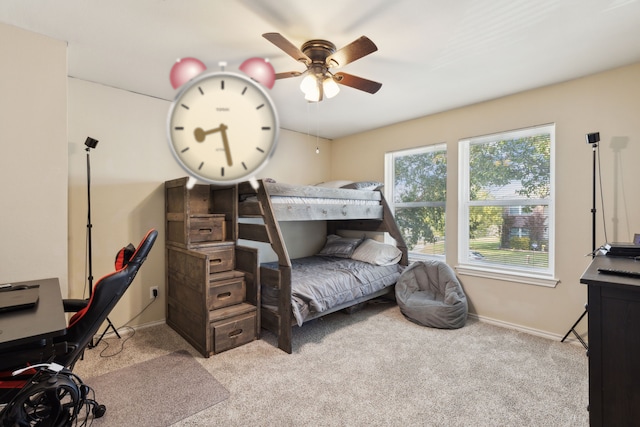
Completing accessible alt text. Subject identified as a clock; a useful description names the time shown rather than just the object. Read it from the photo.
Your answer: 8:28
